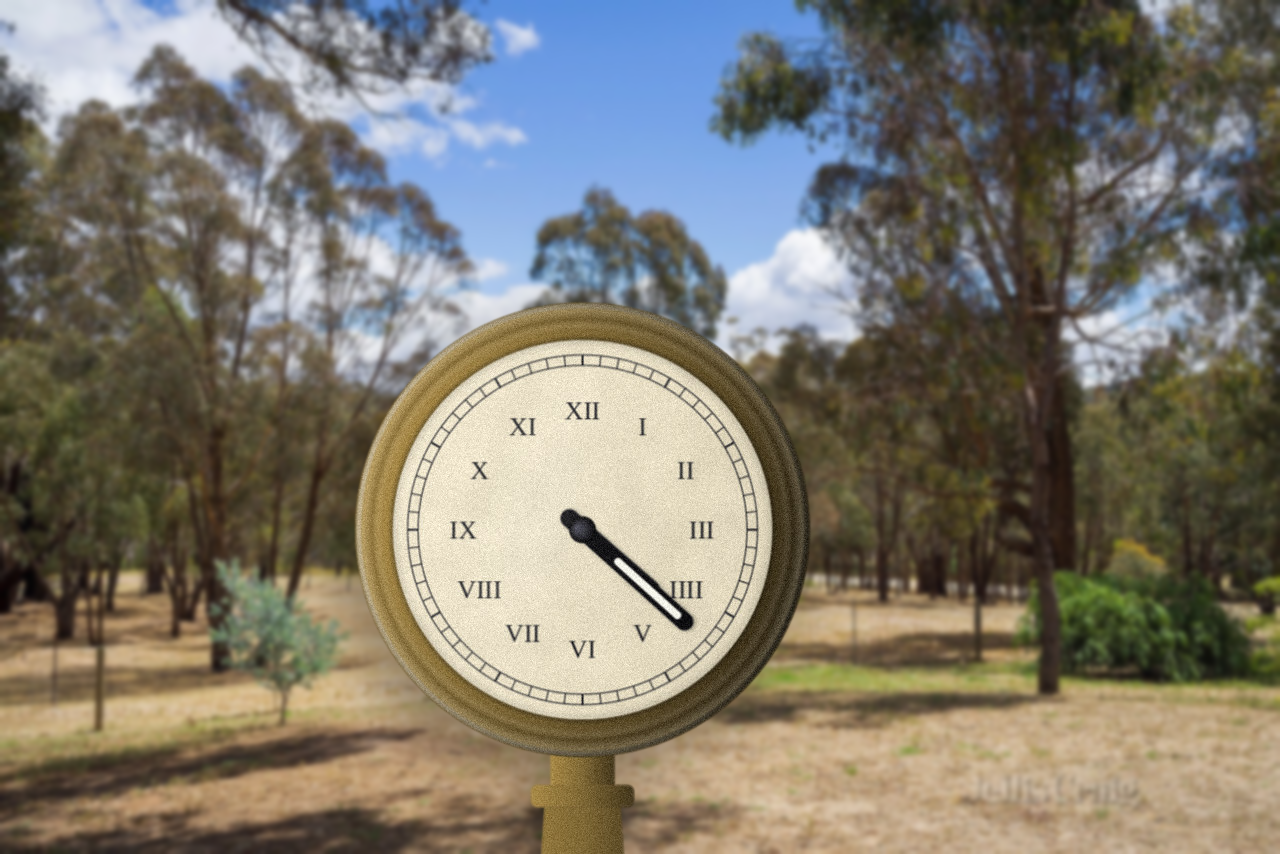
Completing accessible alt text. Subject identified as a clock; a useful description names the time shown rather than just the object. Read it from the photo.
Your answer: 4:22
